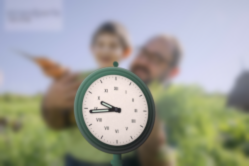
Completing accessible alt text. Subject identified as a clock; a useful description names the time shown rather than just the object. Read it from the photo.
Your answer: 9:44
